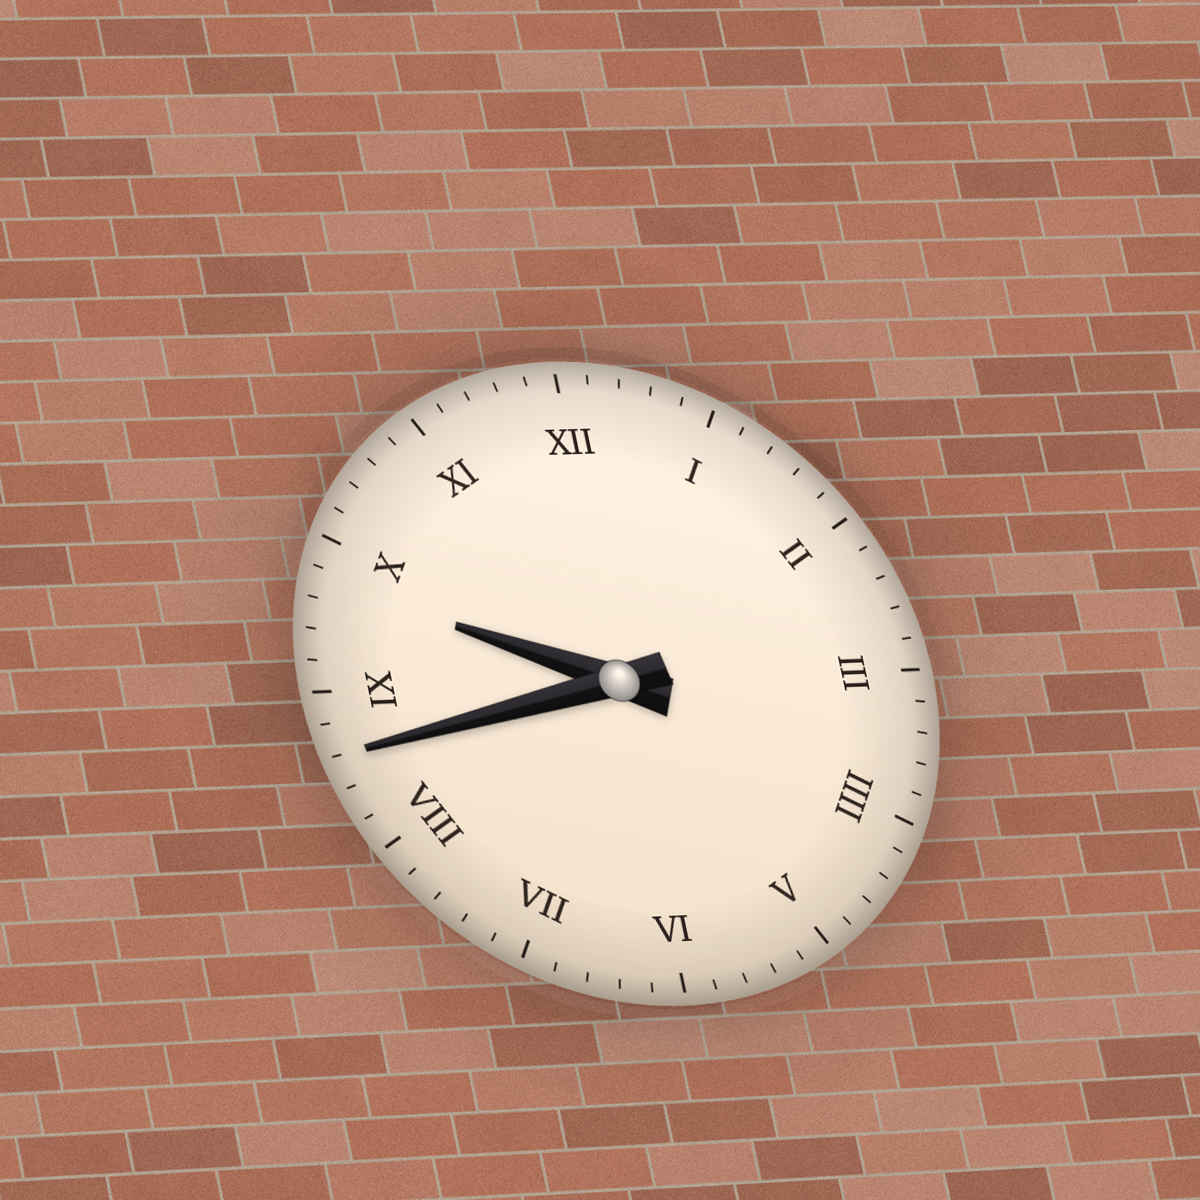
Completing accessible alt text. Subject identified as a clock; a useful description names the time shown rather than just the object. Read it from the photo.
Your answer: 9:43
